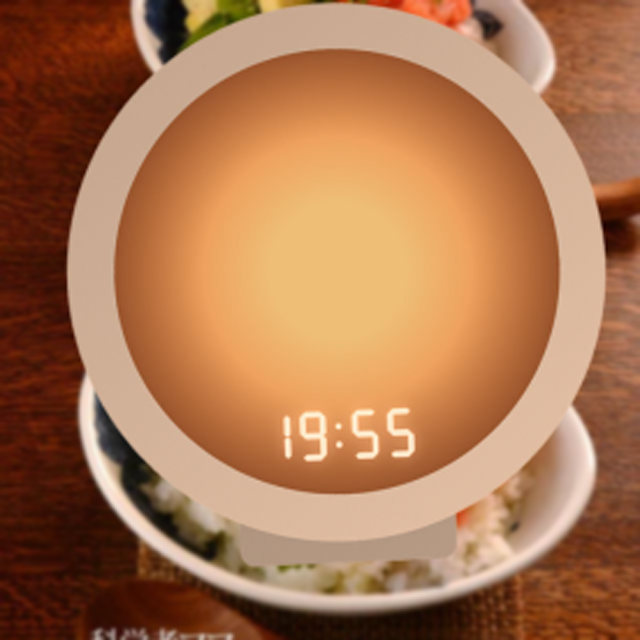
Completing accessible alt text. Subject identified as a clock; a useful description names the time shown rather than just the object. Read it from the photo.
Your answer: 19:55
